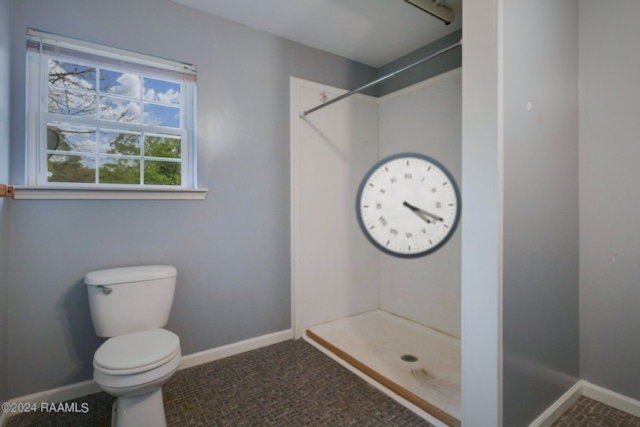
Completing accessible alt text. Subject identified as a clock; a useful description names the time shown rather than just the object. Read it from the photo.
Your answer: 4:19
